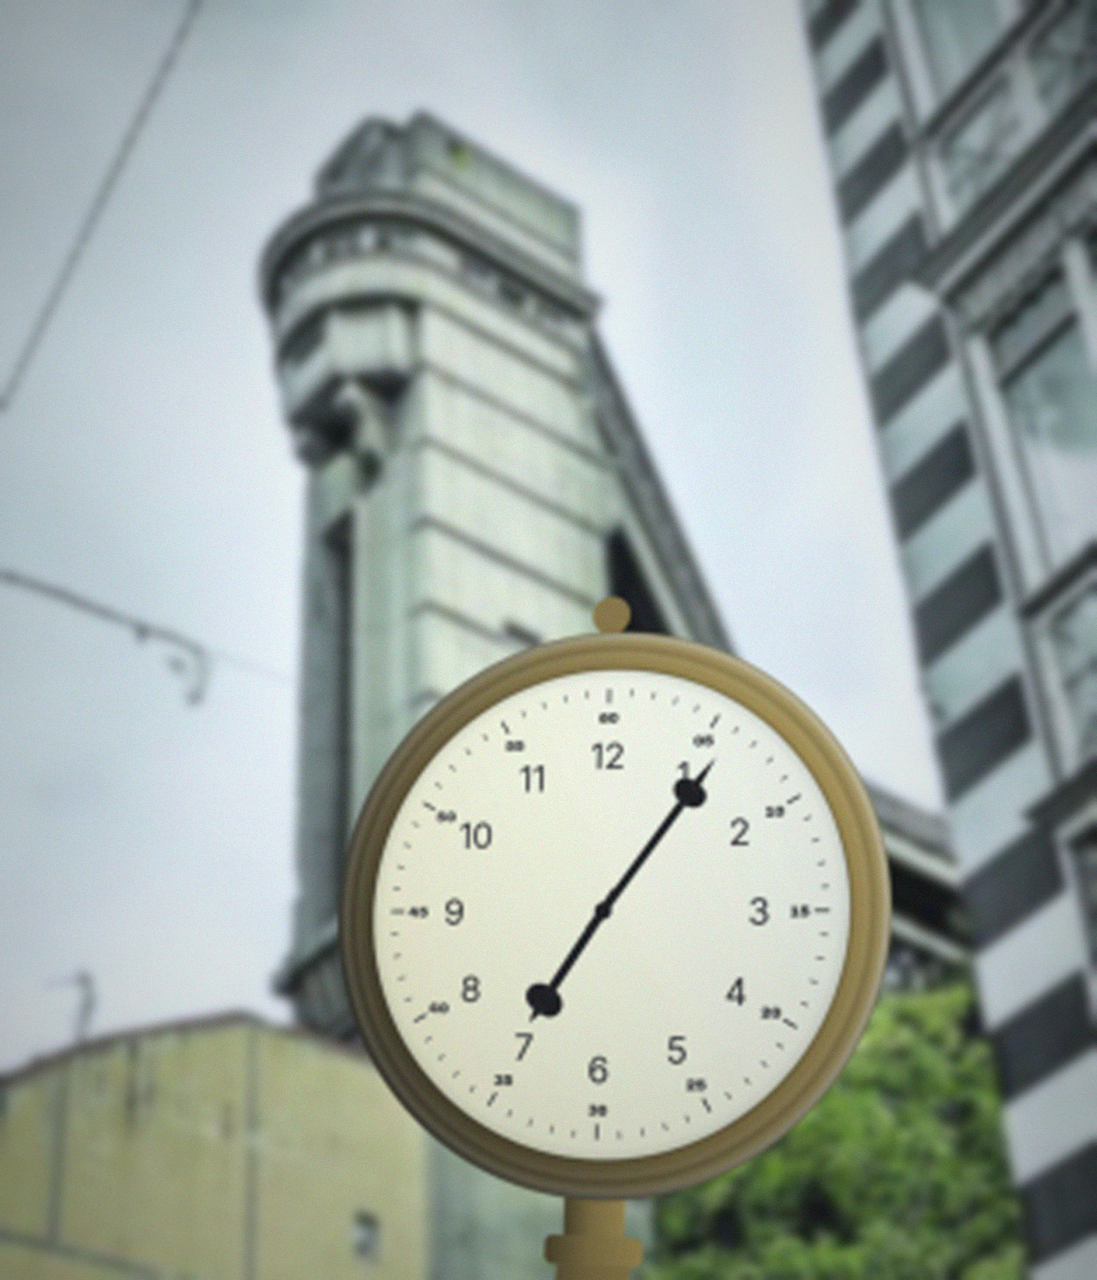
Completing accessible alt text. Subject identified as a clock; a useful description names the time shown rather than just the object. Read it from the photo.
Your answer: 7:06
